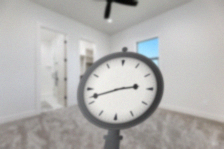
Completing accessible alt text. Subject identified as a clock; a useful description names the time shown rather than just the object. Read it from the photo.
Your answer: 2:42
